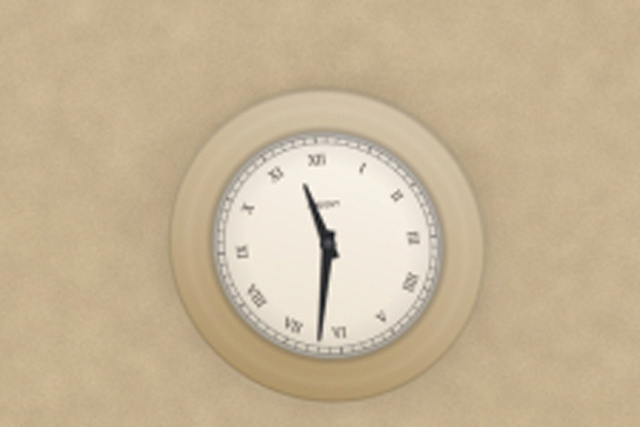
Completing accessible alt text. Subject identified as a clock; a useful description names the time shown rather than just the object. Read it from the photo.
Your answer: 11:32
